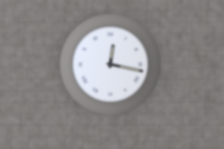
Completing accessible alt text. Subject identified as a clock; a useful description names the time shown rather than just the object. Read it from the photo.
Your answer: 12:17
